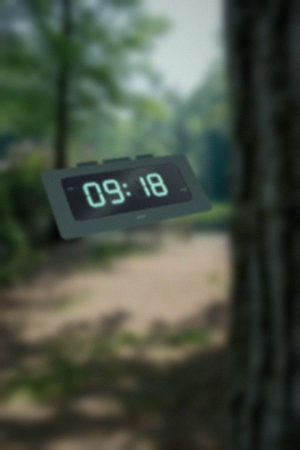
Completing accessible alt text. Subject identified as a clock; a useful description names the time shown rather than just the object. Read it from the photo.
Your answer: 9:18
